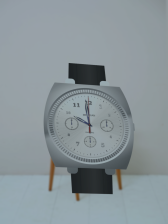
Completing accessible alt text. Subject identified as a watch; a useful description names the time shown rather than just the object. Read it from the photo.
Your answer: 9:59
